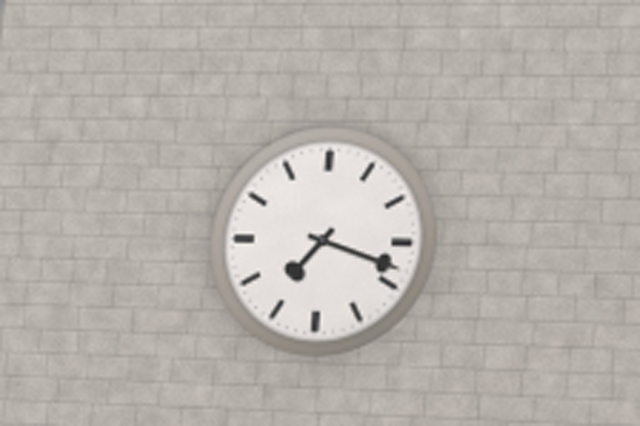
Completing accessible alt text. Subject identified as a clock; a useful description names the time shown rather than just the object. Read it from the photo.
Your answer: 7:18
